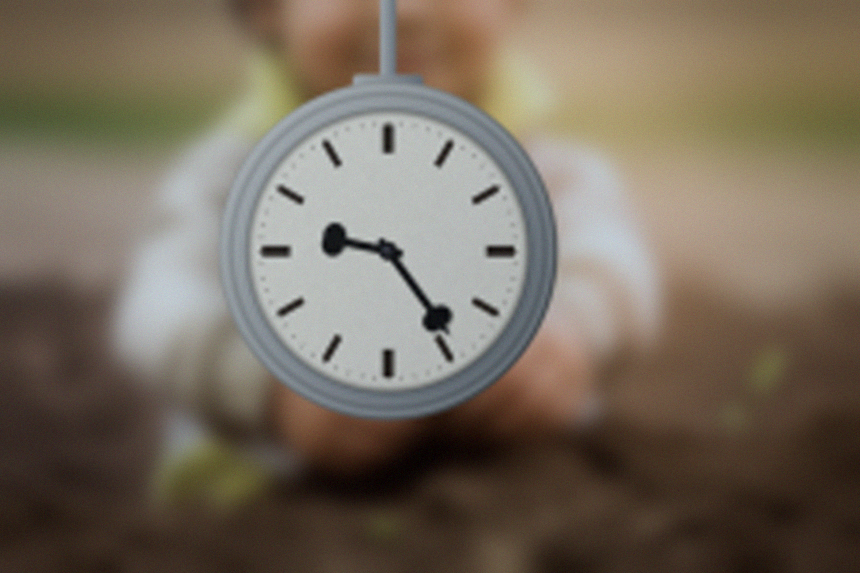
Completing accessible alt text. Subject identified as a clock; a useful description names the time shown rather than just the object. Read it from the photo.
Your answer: 9:24
